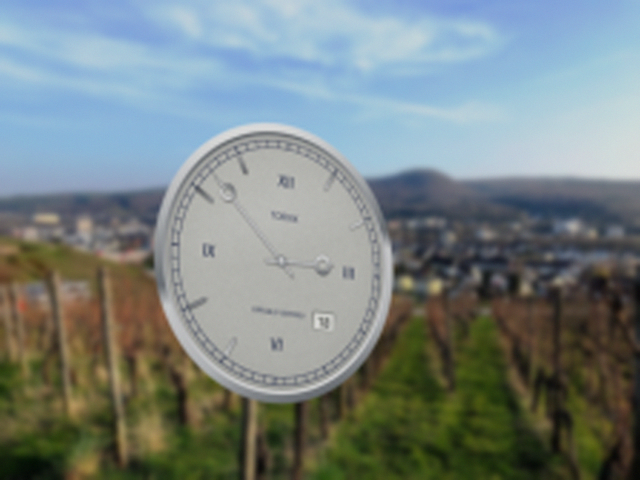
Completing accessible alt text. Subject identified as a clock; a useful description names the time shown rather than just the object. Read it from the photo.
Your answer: 2:52
